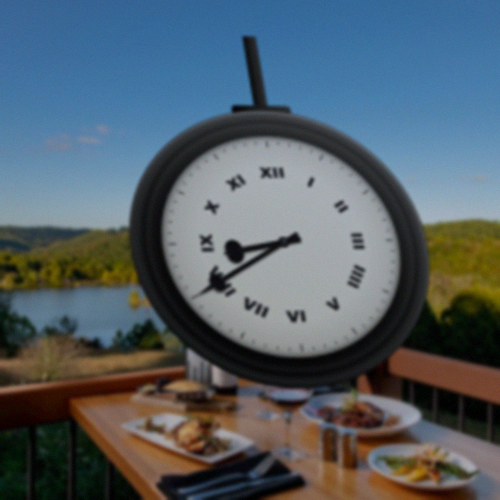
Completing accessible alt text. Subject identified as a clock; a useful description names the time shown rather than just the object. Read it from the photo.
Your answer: 8:40
